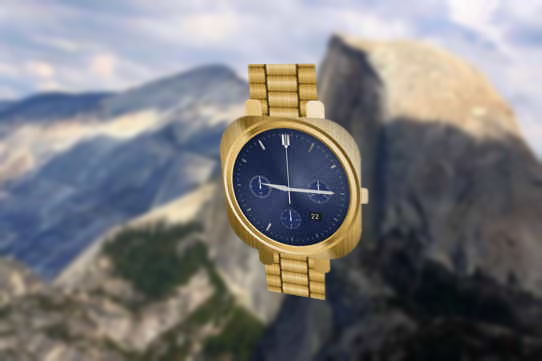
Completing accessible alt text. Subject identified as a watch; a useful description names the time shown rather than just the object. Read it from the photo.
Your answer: 9:15
